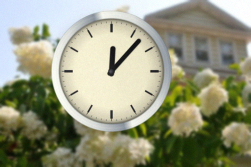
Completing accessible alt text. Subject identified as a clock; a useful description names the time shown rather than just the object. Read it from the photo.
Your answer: 12:07
